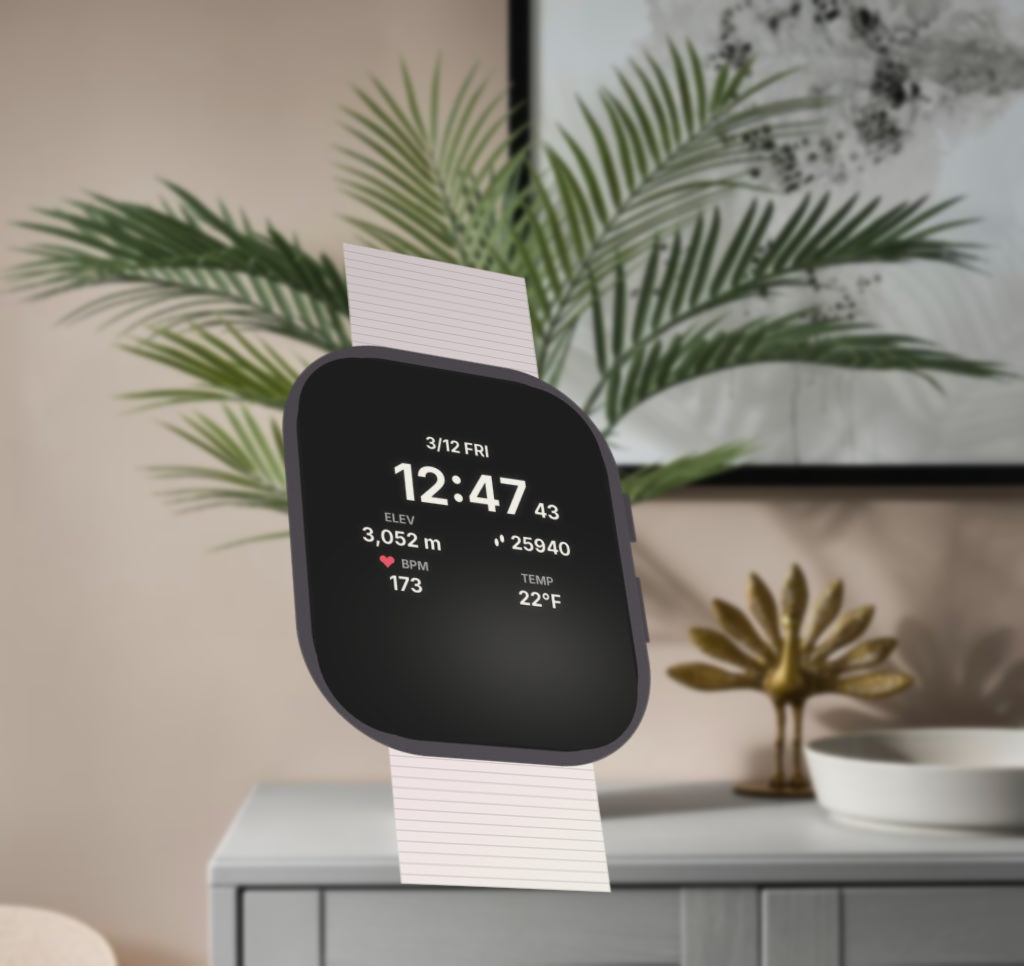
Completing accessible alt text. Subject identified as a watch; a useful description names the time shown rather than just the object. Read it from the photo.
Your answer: 12:47:43
